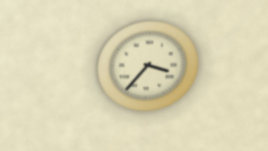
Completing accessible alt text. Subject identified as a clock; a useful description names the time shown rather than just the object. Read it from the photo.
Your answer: 3:36
